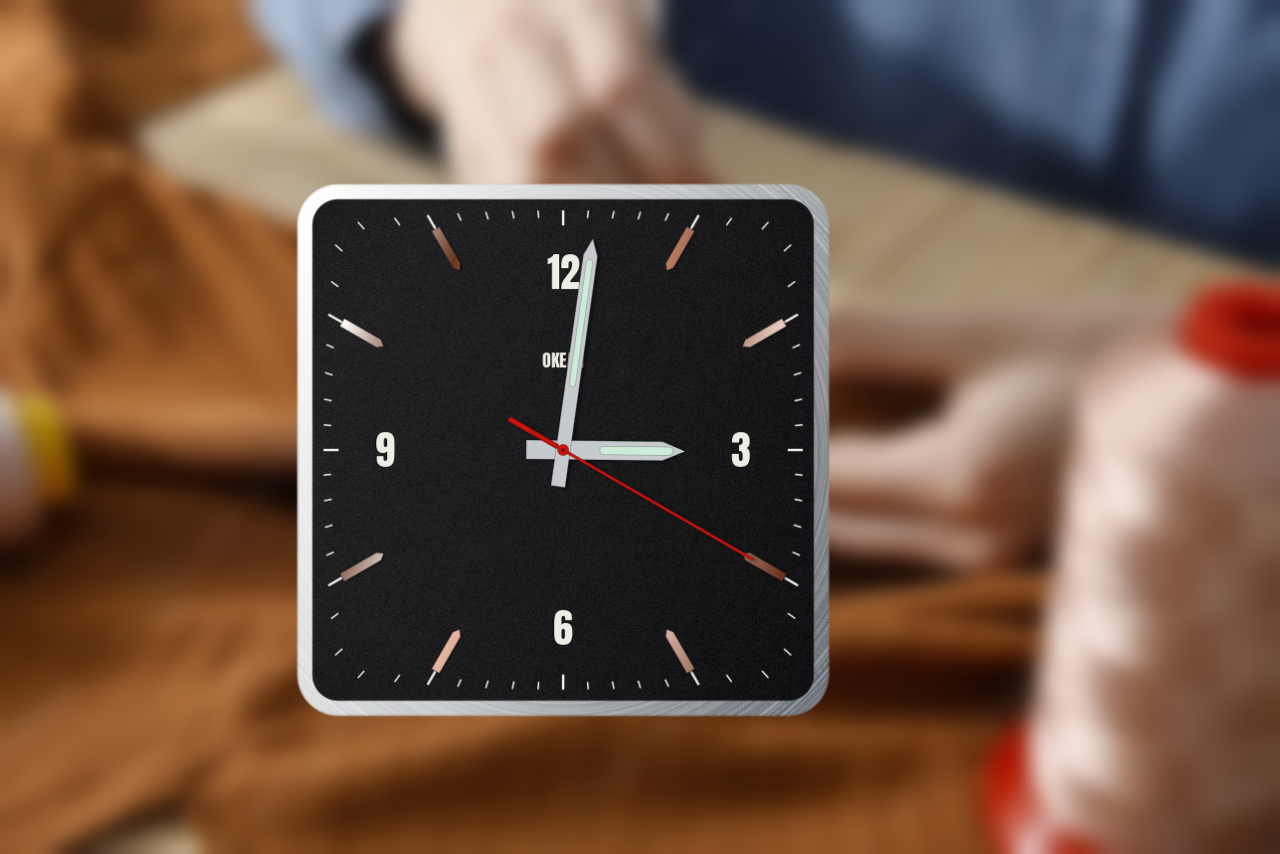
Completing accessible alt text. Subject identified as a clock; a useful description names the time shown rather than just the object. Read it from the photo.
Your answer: 3:01:20
